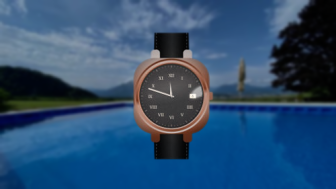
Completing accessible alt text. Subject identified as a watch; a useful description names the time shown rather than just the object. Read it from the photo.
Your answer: 11:48
